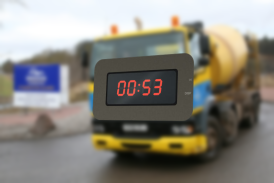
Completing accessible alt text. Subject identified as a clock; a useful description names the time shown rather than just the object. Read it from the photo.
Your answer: 0:53
